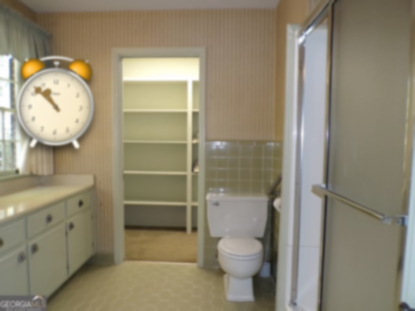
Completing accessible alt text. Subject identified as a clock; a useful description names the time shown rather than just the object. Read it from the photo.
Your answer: 10:52
